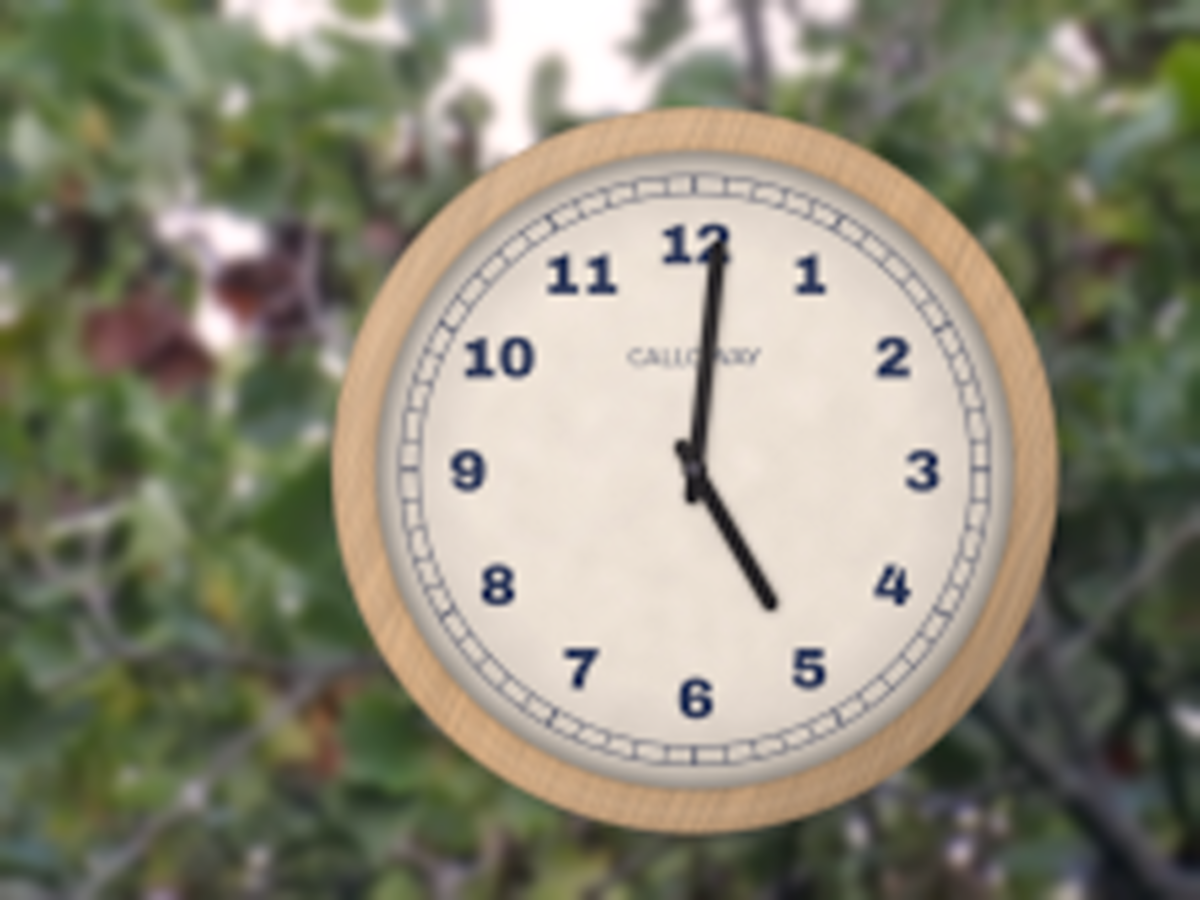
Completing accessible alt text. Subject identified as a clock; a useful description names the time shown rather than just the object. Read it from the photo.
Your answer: 5:01
